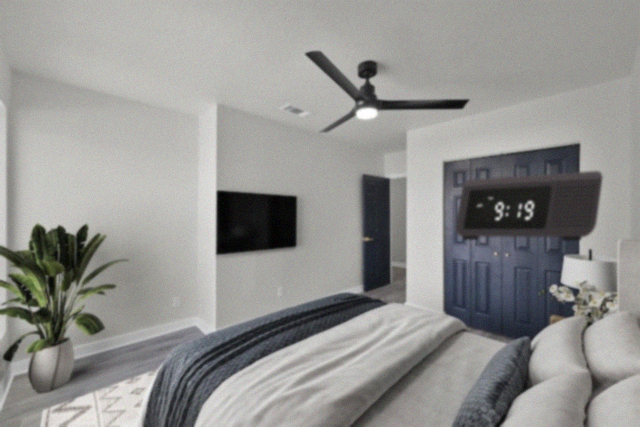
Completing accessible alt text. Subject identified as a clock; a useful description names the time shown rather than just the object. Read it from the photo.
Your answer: 9:19
